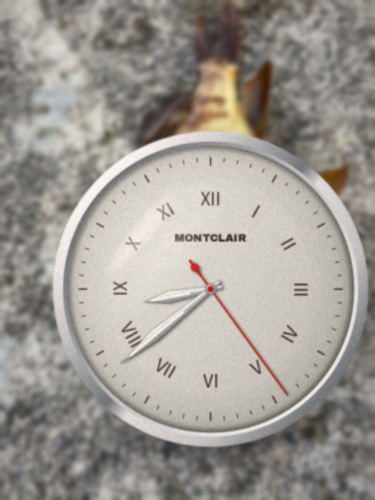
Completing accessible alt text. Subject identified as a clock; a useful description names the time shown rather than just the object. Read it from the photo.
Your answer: 8:38:24
